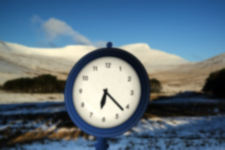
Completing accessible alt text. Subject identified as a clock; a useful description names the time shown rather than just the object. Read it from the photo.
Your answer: 6:22
